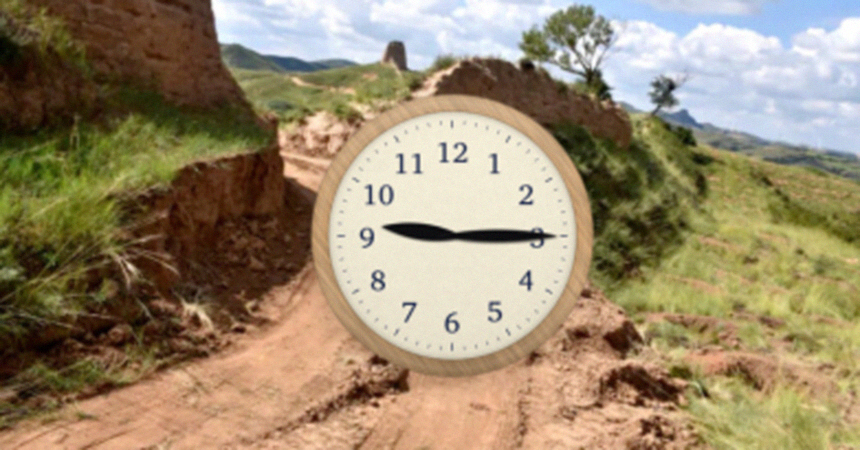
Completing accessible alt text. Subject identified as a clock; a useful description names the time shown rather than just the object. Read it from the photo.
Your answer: 9:15
